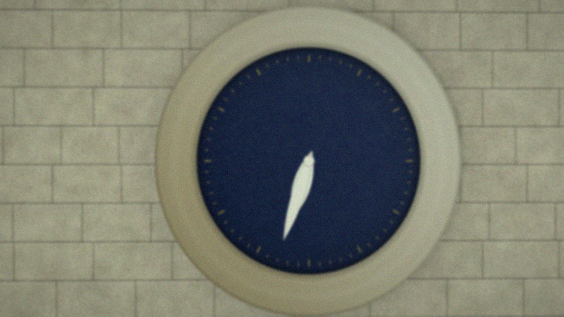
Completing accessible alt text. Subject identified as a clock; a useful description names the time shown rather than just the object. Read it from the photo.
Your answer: 6:33
